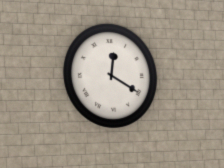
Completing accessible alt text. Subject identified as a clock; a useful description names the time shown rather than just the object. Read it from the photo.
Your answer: 12:20
